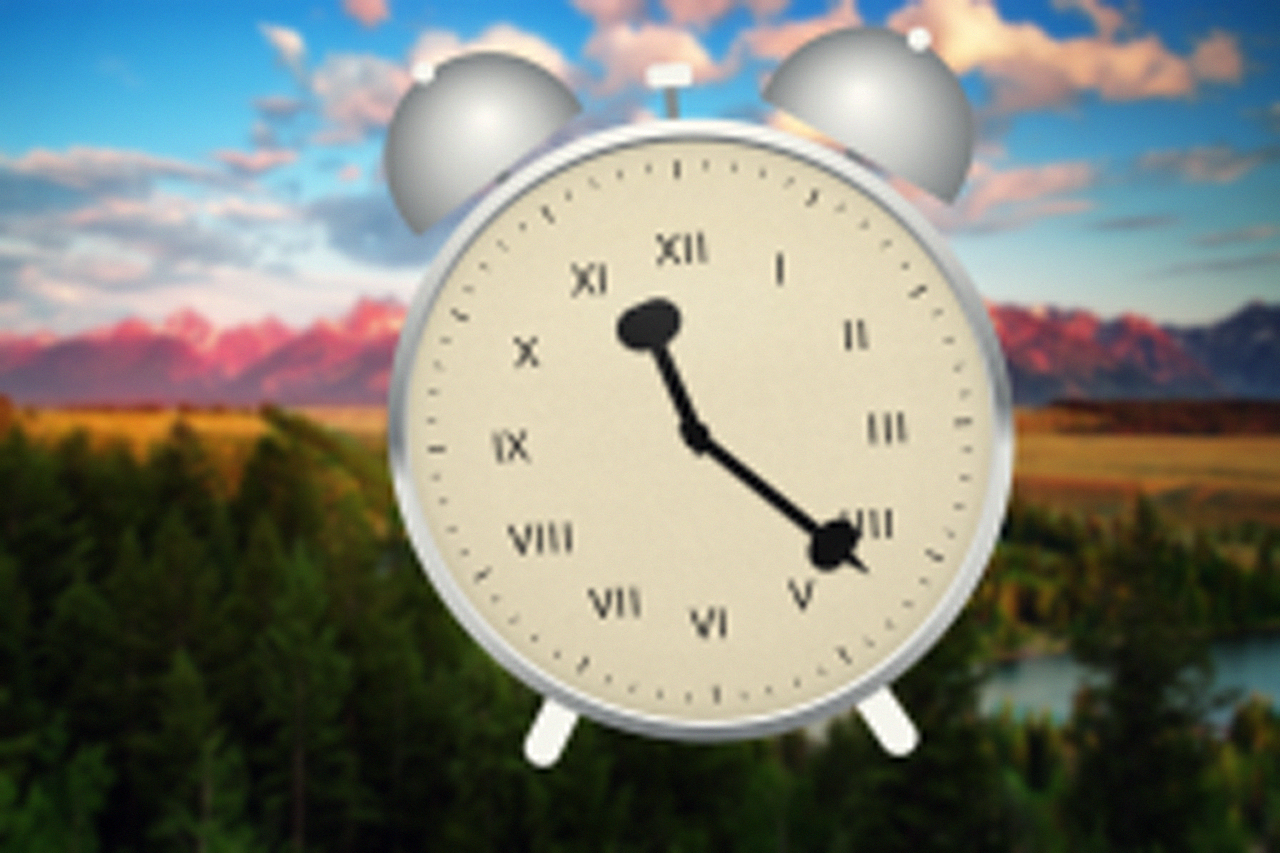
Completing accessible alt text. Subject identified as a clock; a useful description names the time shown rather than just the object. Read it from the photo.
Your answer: 11:22
